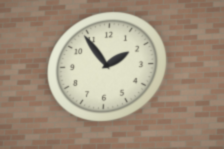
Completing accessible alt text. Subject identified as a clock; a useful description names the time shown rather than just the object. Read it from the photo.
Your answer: 1:54
